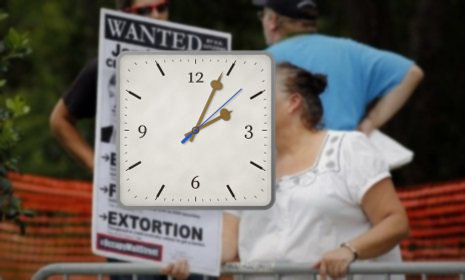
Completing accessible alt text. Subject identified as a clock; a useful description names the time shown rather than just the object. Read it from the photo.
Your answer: 2:04:08
